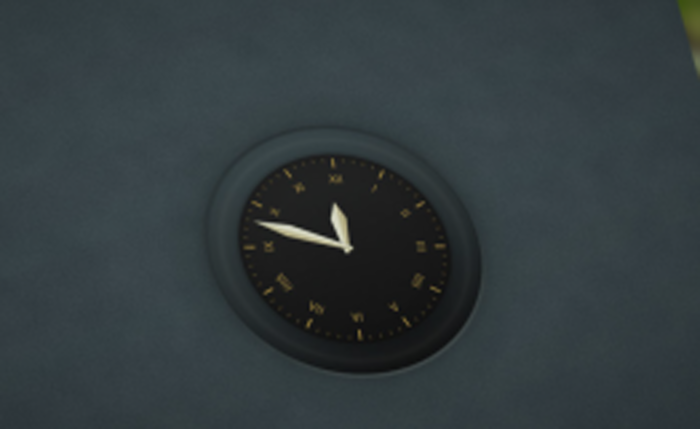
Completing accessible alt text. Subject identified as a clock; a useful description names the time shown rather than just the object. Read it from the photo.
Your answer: 11:48
